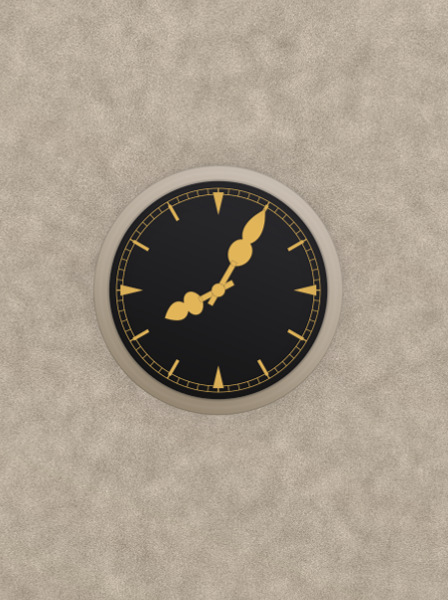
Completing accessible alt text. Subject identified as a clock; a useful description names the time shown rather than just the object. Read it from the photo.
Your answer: 8:05
